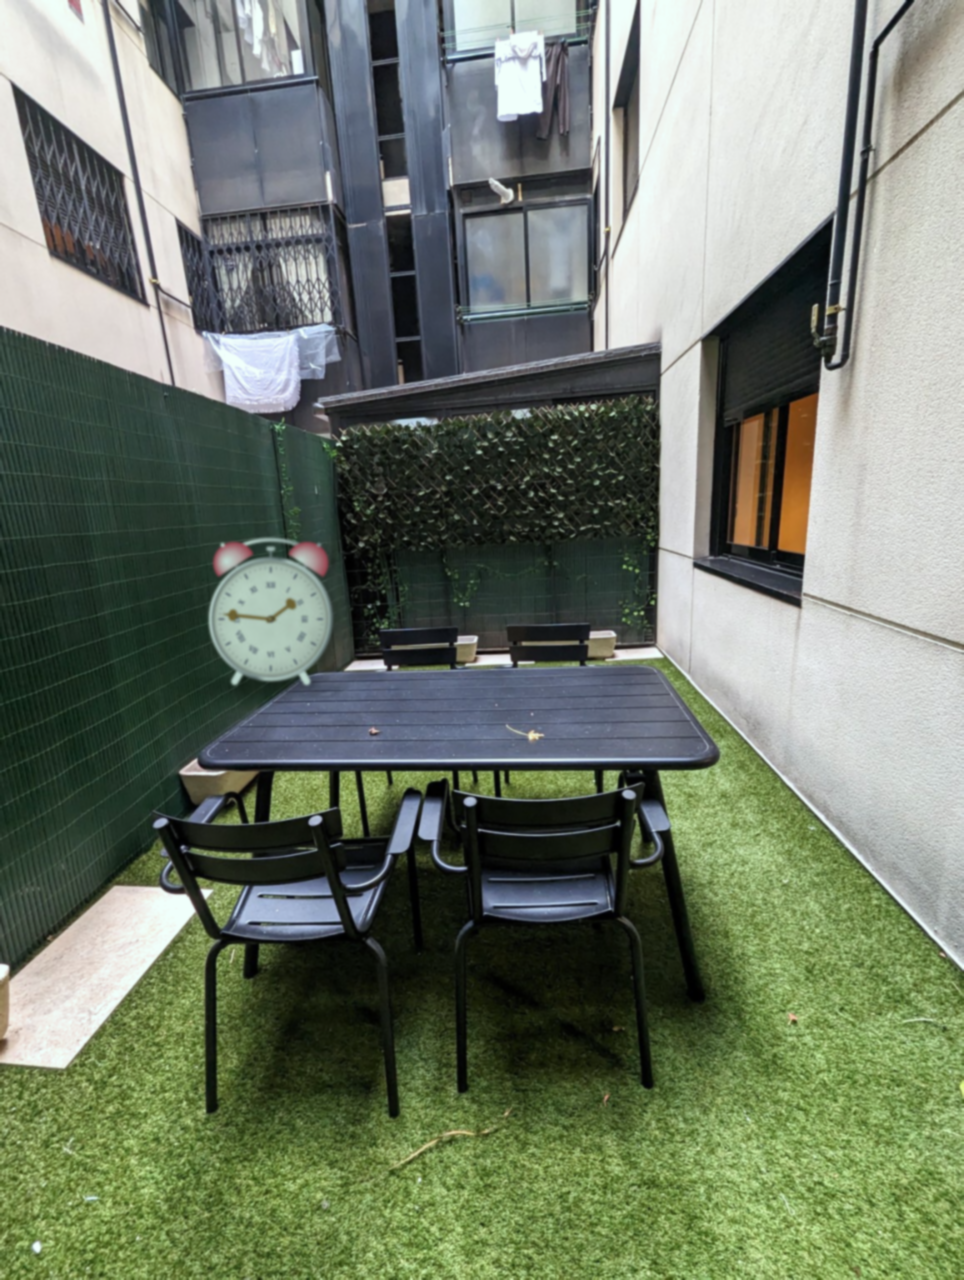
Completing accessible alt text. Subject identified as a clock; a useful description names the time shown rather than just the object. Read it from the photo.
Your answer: 1:46
